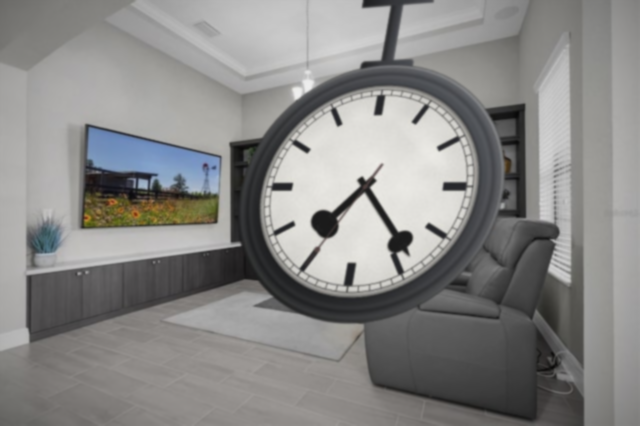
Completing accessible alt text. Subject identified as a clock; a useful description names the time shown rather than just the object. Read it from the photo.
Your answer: 7:23:35
